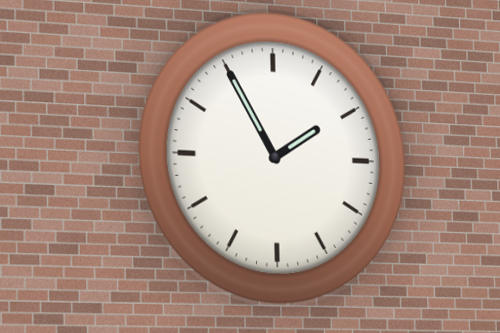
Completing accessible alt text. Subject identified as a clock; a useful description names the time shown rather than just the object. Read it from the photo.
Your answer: 1:55
